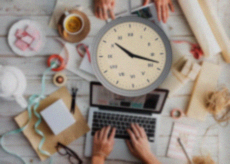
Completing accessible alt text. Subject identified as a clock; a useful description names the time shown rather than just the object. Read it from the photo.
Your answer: 10:18
